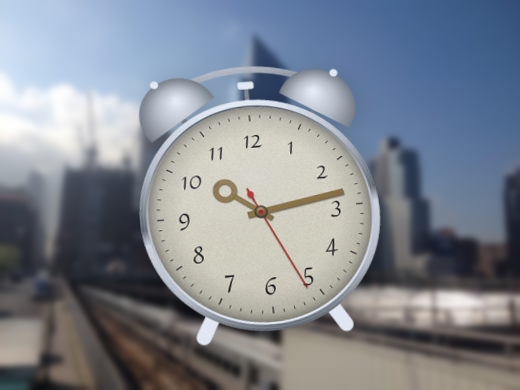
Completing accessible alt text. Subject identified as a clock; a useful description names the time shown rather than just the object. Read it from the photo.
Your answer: 10:13:26
